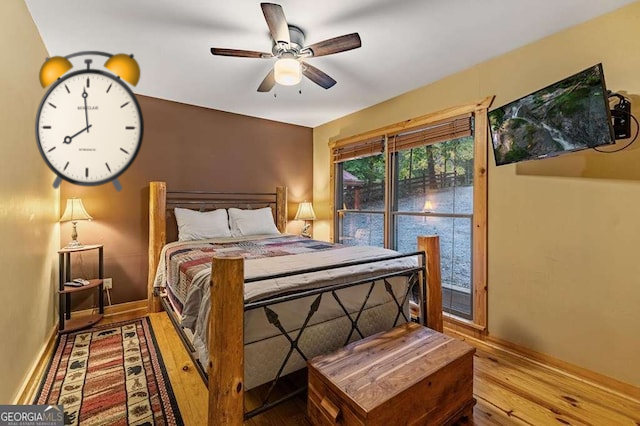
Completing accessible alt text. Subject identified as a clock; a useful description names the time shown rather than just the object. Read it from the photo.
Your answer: 7:59
